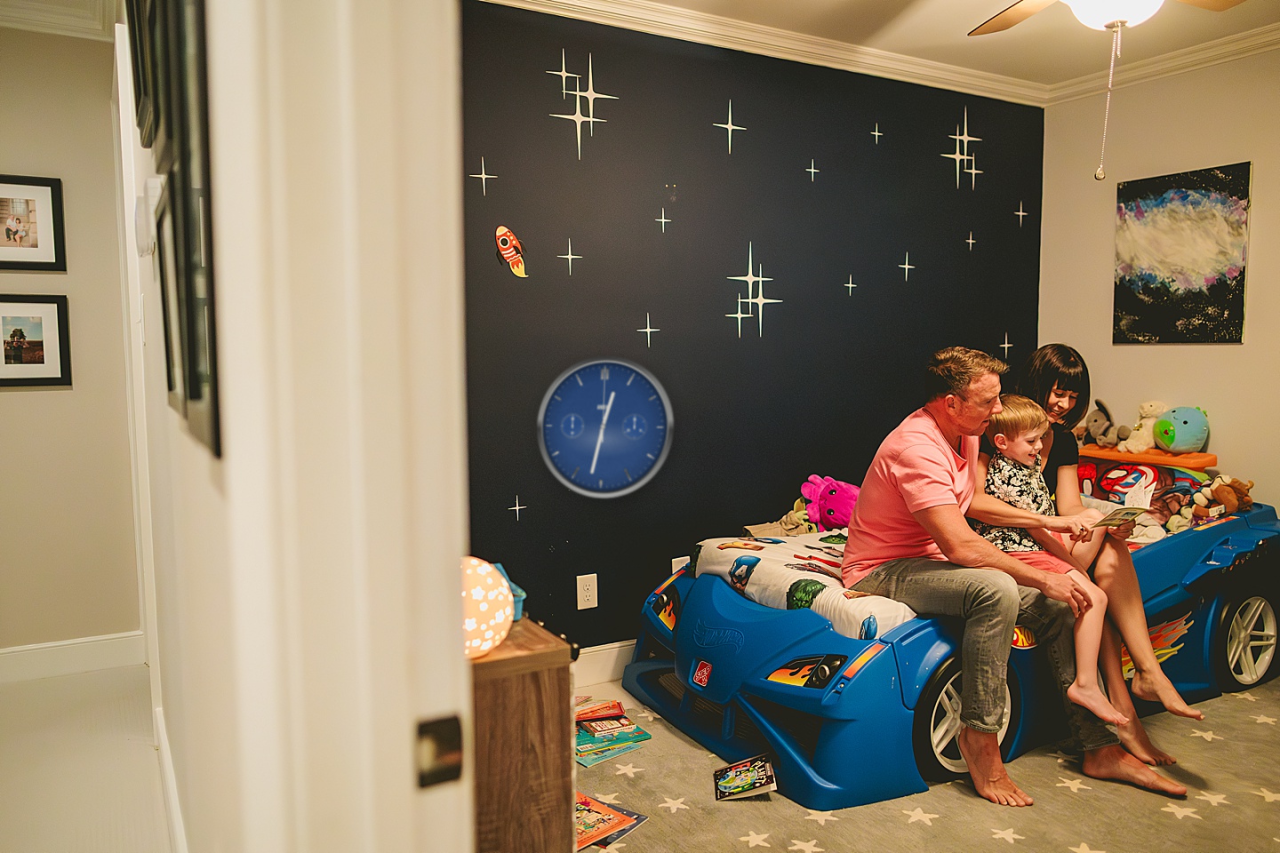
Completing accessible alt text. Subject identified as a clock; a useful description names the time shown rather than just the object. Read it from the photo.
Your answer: 12:32
